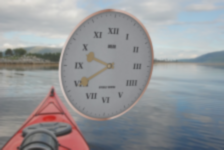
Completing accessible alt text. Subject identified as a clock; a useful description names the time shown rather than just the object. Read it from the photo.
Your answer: 9:40
